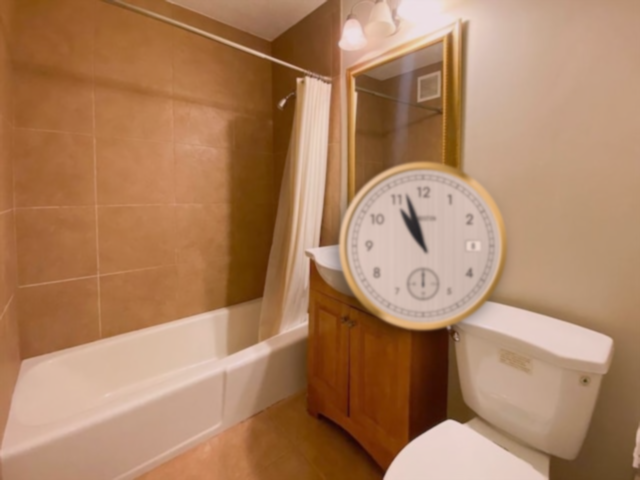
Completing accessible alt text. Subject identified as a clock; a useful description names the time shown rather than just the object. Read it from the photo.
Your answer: 10:57
